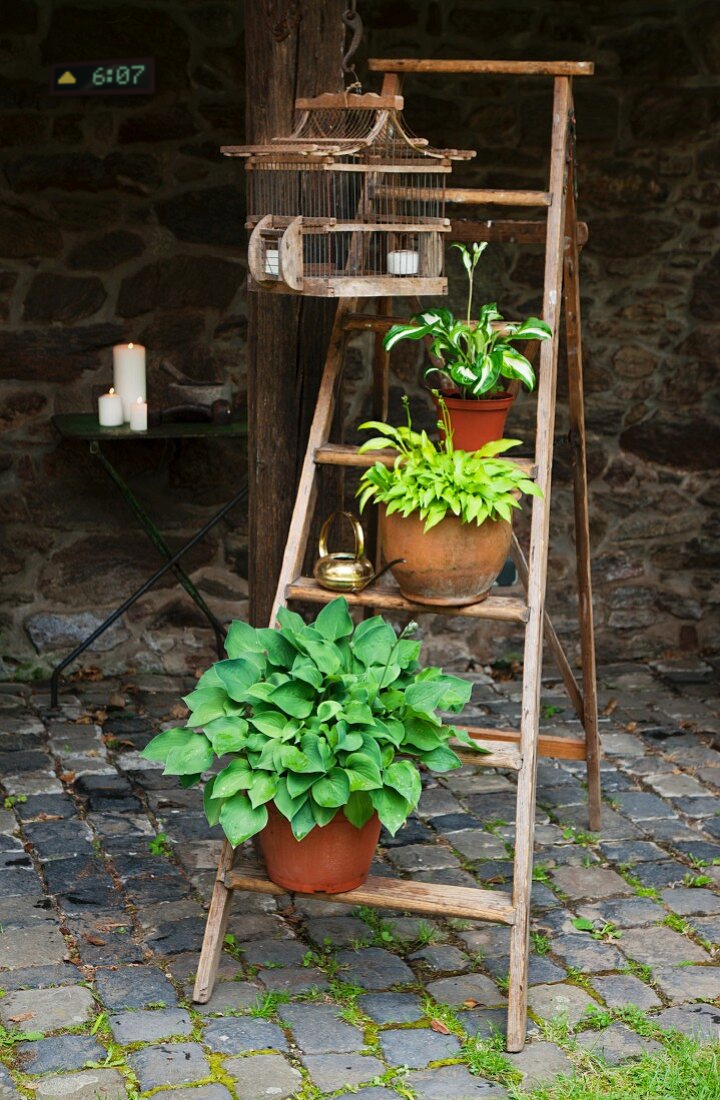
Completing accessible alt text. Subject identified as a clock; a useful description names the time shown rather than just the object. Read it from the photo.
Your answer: 6:07
